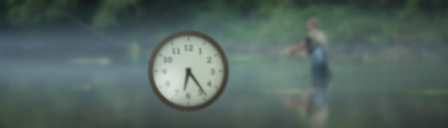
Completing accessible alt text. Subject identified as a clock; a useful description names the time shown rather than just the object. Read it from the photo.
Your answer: 6:24
